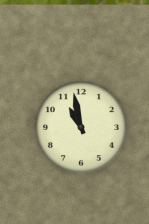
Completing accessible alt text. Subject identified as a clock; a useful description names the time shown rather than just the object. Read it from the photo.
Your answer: 10:58
